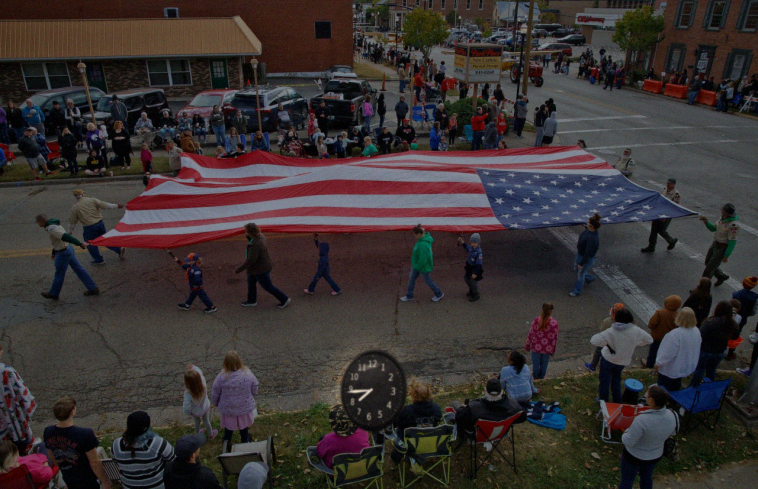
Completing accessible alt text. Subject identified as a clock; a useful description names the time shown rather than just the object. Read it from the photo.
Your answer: 7:44
